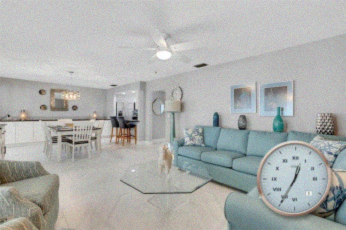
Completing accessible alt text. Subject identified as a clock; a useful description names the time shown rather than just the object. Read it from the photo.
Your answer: 12:35
